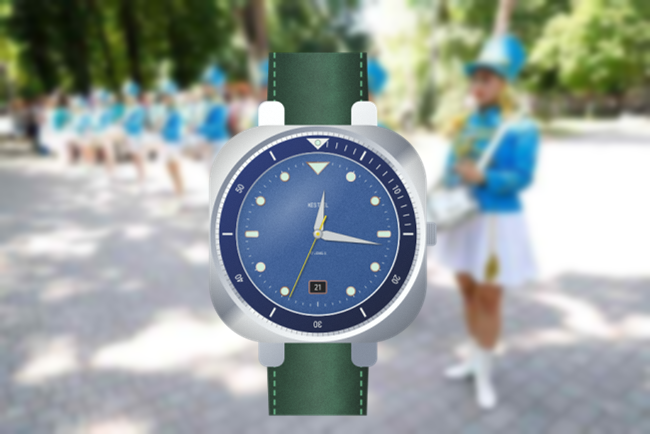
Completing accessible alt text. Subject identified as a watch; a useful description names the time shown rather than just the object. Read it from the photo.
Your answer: 12:16:34
